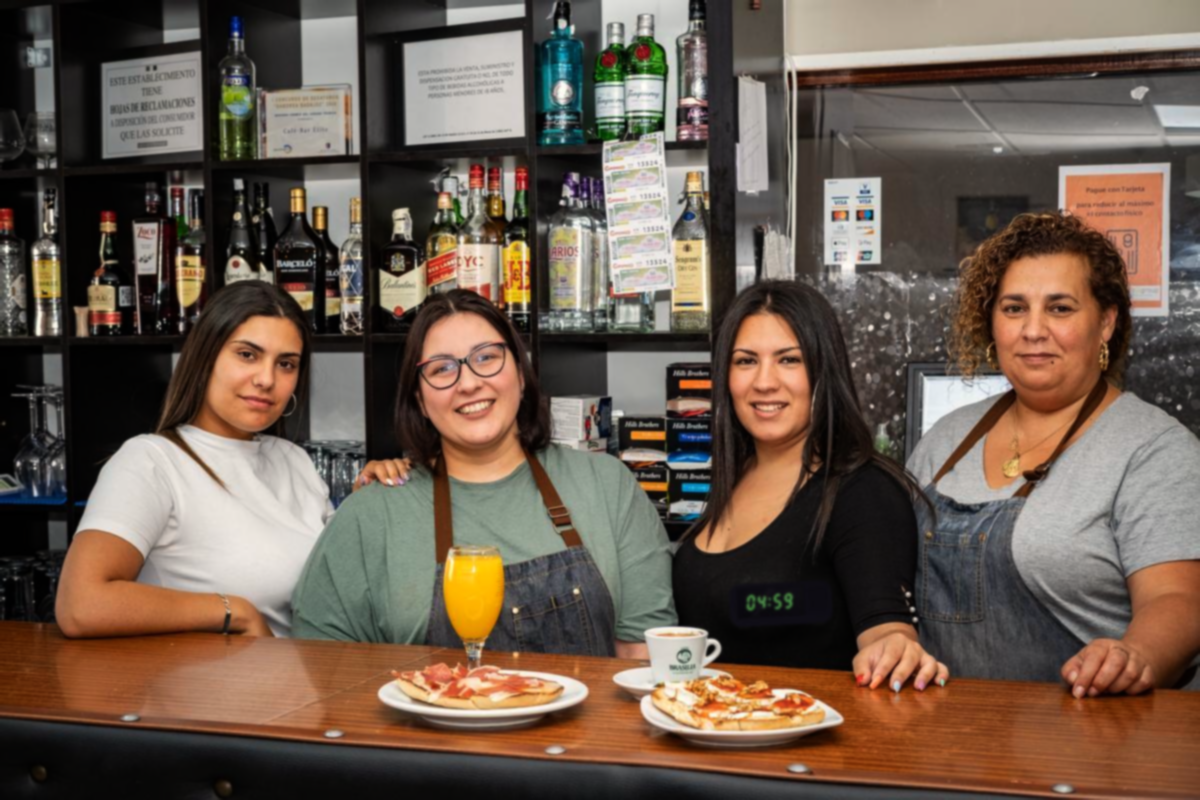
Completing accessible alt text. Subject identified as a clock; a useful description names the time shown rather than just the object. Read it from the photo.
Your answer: 4:59
